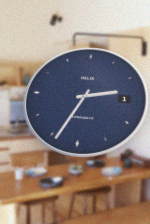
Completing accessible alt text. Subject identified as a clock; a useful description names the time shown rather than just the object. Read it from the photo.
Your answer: 2:34
